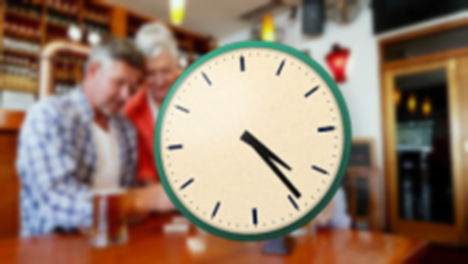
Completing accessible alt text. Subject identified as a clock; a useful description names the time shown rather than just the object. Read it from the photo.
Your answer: 4:24
